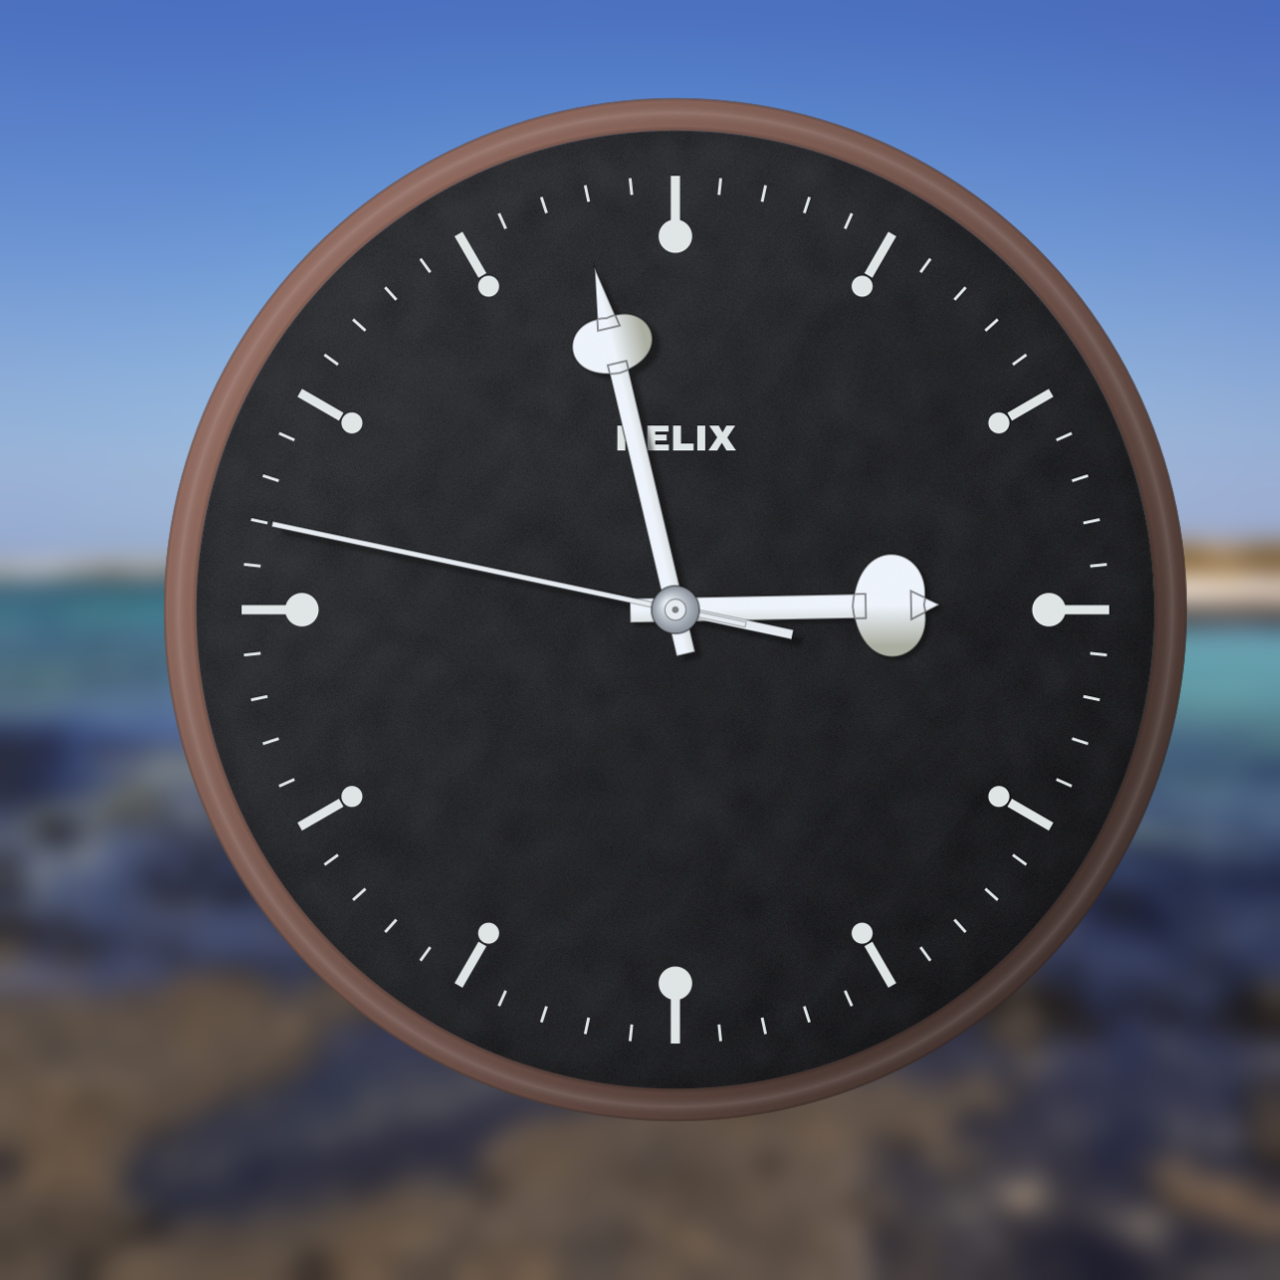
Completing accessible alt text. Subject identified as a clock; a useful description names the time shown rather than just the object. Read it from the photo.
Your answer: 2:57:47
